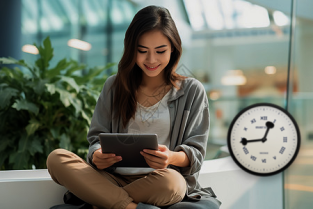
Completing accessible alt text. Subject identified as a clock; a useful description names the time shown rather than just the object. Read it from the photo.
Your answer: 12:44
